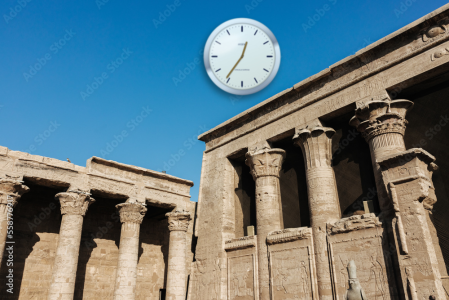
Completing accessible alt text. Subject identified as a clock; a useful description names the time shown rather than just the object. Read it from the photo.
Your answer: 12:36
